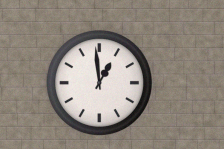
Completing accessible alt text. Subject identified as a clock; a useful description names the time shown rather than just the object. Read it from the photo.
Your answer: 12:59
